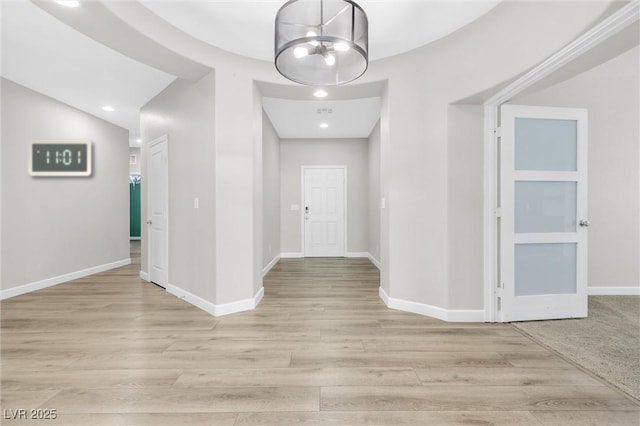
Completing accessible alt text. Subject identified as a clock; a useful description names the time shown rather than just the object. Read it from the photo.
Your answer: 11:01
